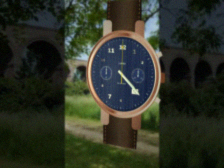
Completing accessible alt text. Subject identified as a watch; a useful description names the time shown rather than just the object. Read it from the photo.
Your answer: 4:22
